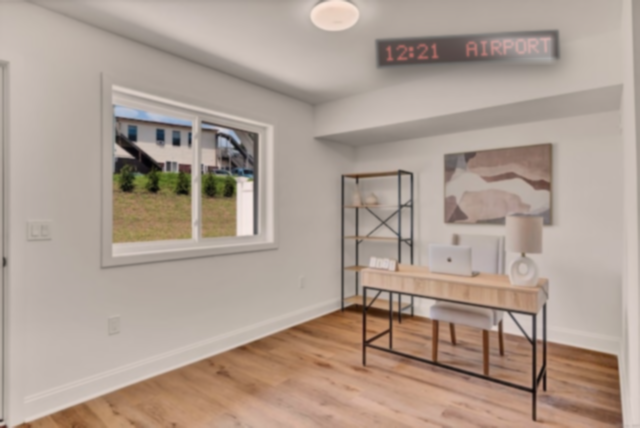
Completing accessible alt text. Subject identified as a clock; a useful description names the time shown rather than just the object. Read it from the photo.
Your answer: 12:21
